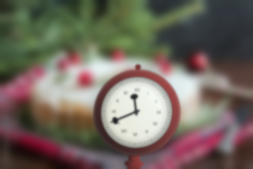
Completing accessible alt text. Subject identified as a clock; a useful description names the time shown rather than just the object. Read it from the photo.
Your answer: 11:41
